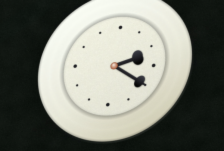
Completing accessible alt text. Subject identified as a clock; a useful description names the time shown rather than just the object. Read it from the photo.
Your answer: 2:20
